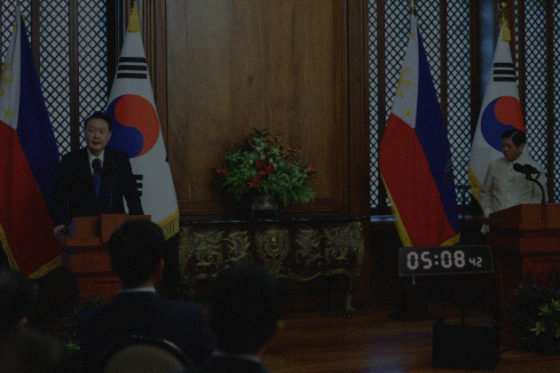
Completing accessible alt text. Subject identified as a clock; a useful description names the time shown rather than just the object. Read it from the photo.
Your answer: 5:08:42
